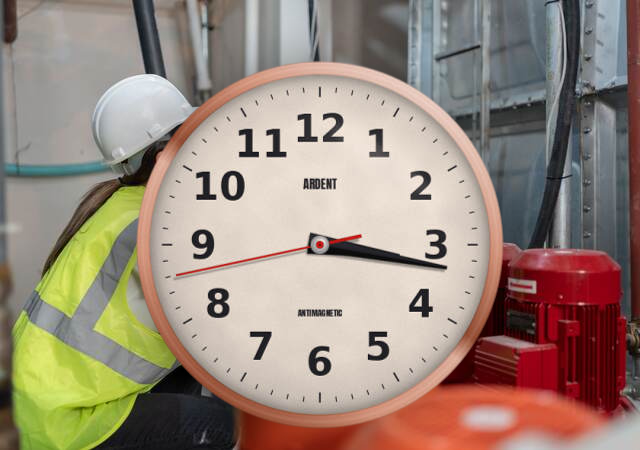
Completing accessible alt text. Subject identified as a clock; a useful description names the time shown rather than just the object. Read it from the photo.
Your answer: 3:16:43
